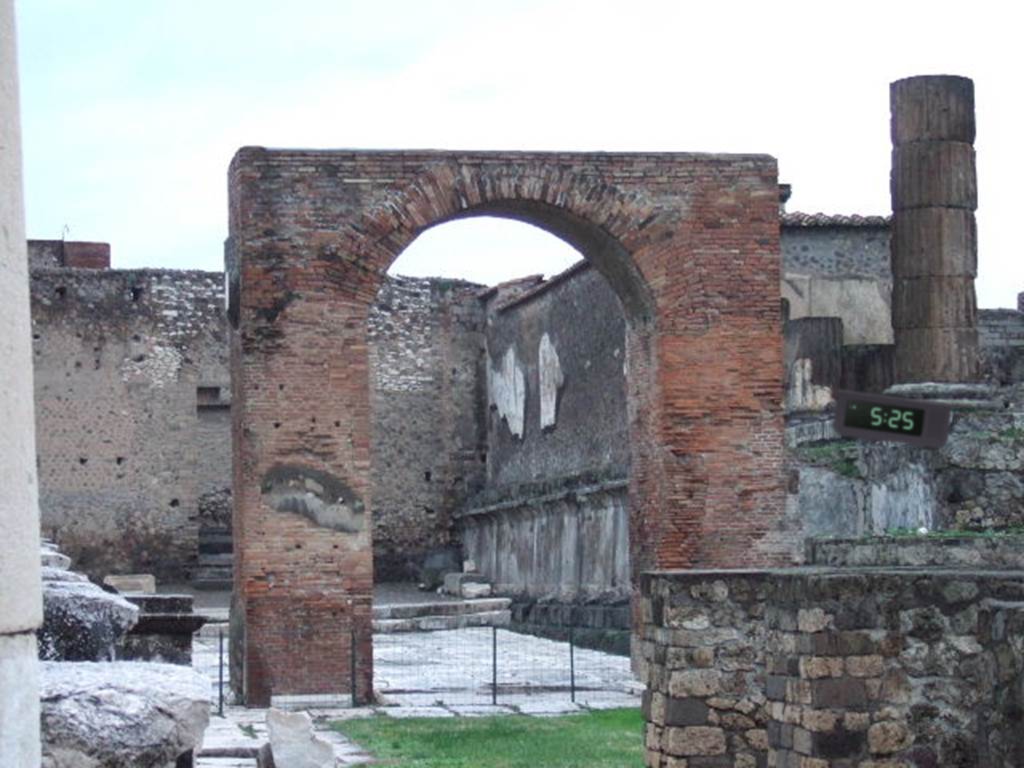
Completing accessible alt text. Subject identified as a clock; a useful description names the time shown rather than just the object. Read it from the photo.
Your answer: 5:25
